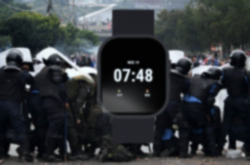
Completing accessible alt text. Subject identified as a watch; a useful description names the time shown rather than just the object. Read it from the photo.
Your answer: 7:48
